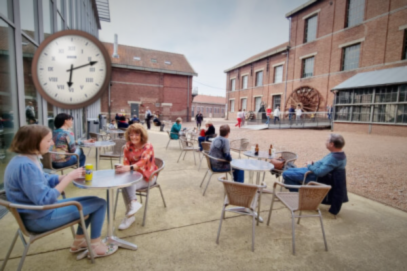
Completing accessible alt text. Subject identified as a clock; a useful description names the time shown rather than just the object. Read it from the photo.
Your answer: 6:12
